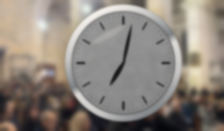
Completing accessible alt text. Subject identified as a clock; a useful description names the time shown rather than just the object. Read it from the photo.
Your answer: 7:02
